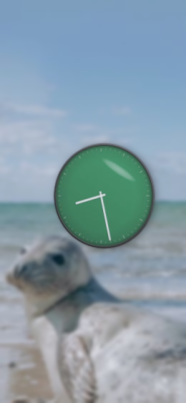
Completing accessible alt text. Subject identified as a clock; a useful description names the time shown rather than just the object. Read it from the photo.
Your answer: 8:28
